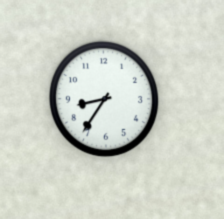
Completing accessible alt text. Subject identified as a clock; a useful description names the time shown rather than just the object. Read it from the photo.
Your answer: 8:36
